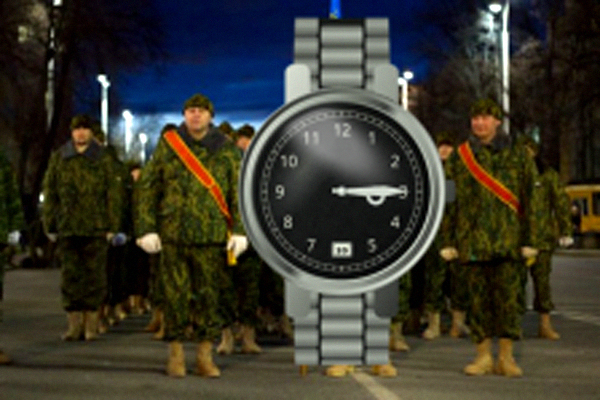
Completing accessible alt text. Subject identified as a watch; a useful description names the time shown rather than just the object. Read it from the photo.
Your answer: 3:15
